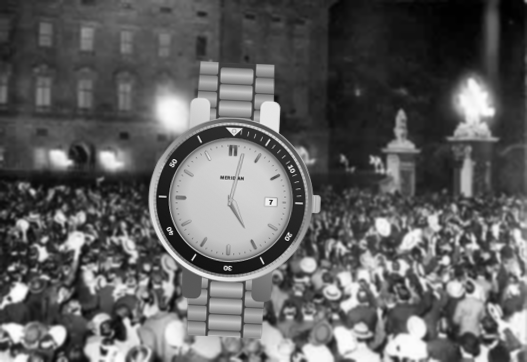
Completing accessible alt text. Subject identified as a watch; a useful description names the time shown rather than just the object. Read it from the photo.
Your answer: 5:02
